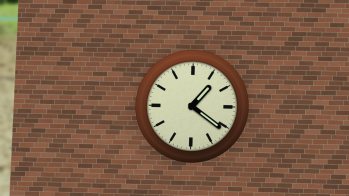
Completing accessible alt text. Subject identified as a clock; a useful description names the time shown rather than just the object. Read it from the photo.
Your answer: 1:21
